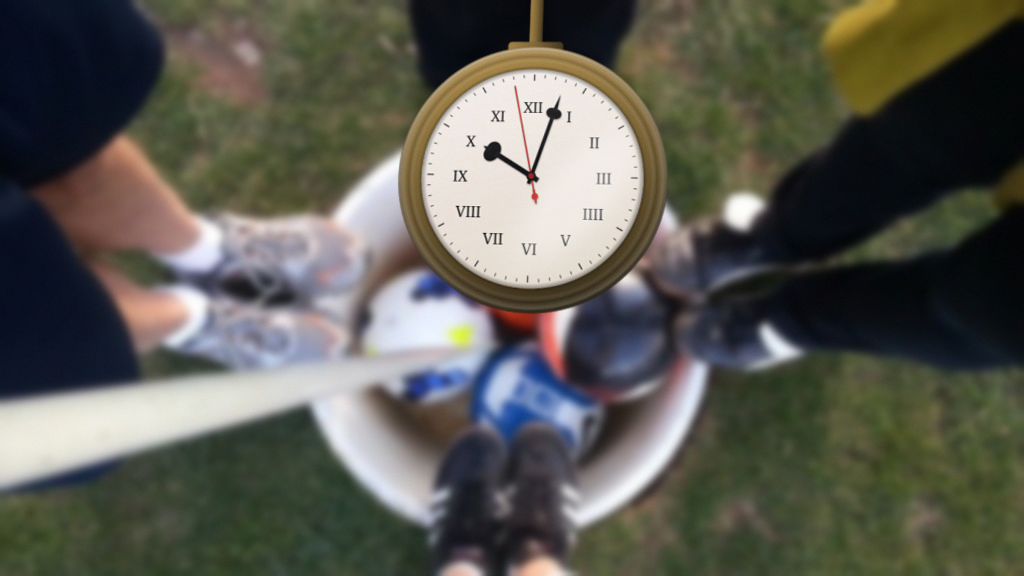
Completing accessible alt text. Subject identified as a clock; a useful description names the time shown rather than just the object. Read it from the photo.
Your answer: 10:02:58
